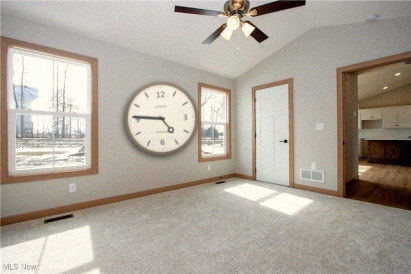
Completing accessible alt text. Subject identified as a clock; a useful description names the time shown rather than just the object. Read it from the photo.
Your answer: 4:46
